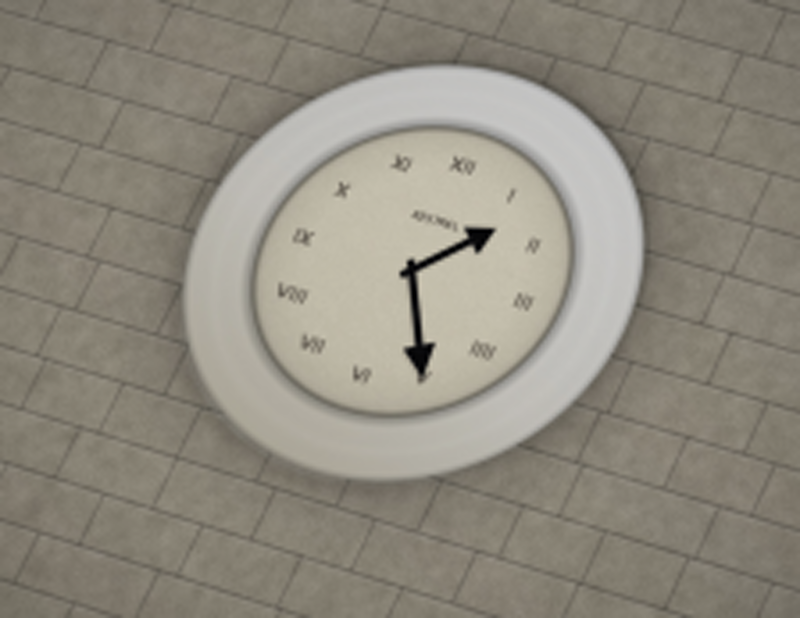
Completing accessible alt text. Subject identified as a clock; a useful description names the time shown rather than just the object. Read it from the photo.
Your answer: 1:25
